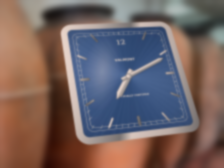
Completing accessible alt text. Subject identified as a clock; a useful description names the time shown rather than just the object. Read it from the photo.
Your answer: 7:11
